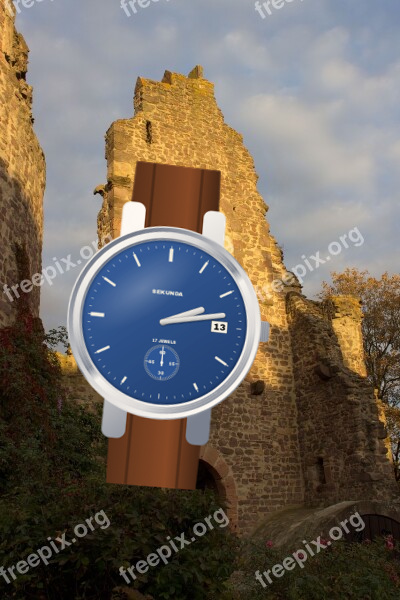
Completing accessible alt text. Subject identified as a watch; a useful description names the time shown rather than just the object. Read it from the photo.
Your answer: 2:13
